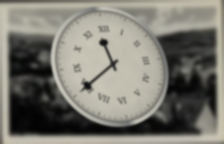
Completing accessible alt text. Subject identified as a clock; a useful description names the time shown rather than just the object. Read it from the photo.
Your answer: 11:40
